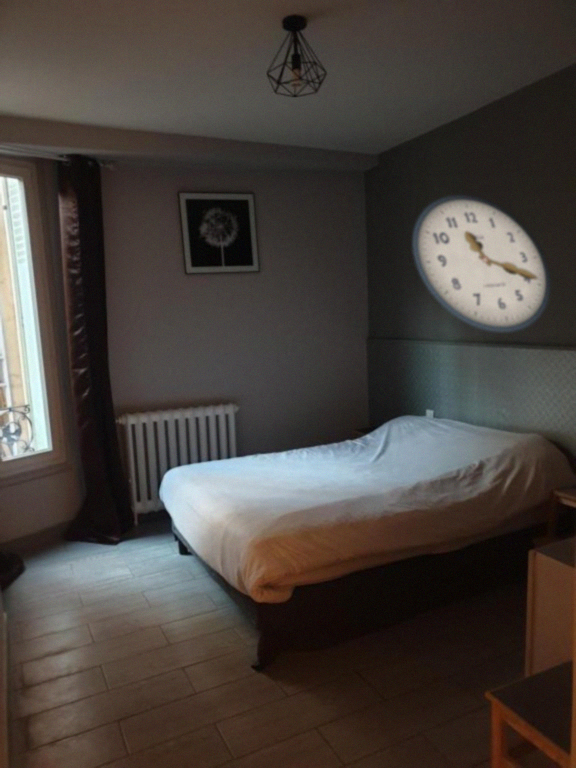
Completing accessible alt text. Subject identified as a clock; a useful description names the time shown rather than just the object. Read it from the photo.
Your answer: 11:19
